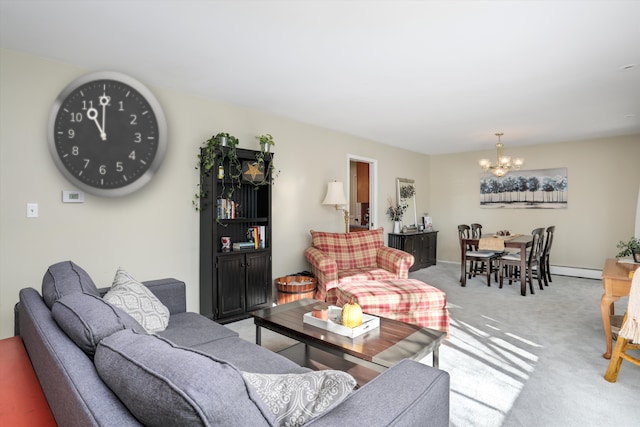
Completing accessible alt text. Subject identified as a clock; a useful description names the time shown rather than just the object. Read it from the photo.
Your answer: 11:00
